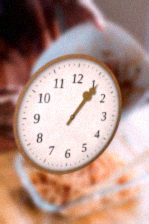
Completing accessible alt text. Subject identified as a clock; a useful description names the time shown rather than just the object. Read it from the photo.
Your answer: 1:06
